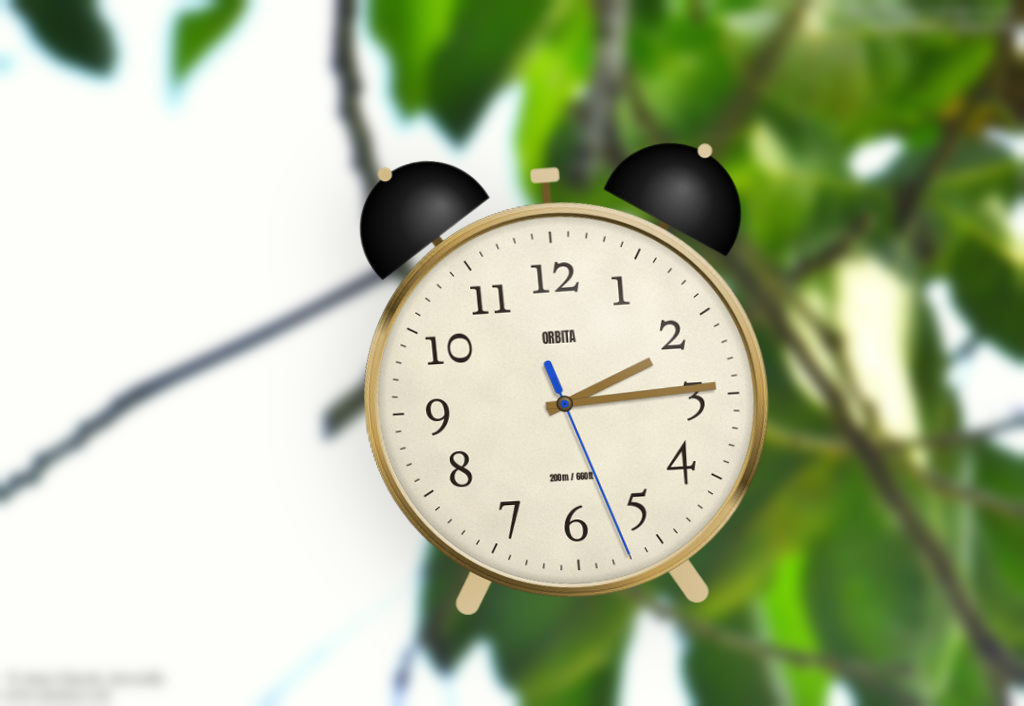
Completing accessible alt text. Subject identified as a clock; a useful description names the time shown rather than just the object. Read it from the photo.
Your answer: 2:14:27
